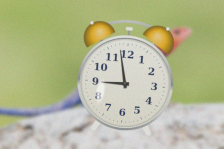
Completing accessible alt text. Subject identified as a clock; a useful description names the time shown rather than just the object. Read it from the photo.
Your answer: 8:58
